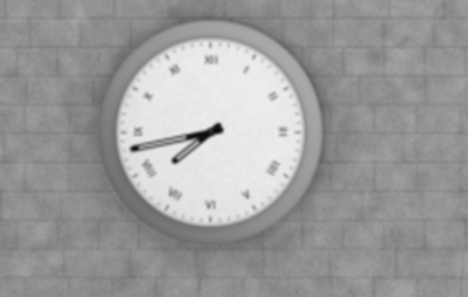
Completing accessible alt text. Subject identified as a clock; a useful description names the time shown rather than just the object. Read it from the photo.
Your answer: 7:43
